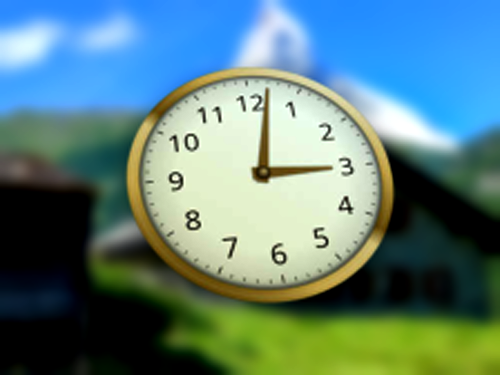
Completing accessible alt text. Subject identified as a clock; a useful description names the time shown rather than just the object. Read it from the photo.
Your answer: 3:02
